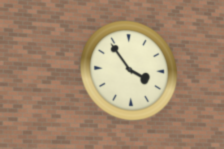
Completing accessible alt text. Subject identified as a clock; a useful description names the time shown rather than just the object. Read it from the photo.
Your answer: 3:54
